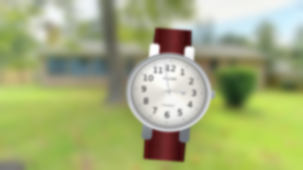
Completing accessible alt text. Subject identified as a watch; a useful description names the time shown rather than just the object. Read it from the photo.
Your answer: 2:58
